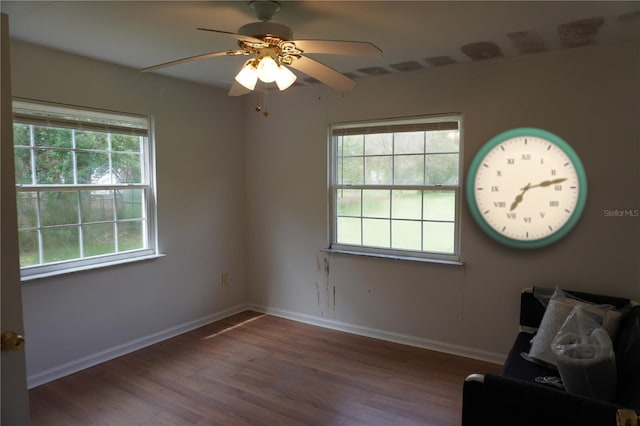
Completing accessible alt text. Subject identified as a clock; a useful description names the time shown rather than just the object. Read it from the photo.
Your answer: 7:13
